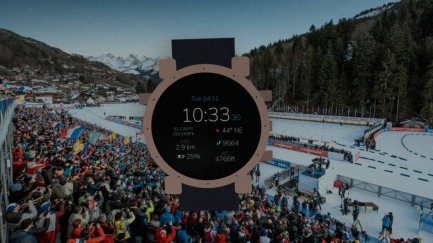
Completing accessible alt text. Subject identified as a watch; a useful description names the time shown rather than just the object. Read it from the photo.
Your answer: 10:33:30
